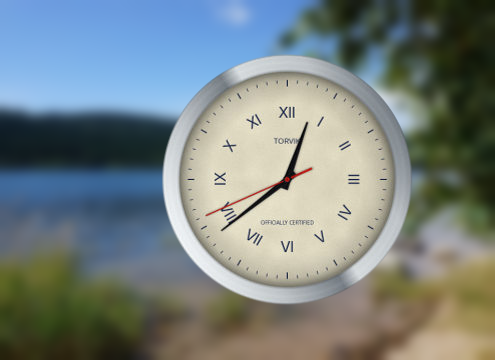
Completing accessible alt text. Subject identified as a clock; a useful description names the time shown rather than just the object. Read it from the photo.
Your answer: 12:38:41
